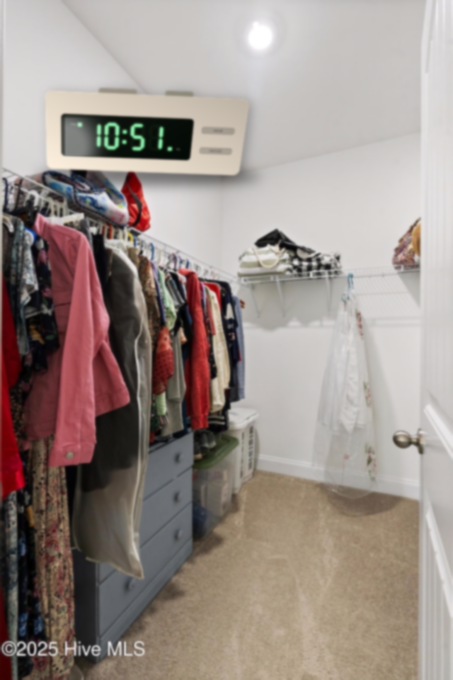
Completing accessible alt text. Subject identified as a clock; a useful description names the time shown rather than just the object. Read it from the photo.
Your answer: 10:51
